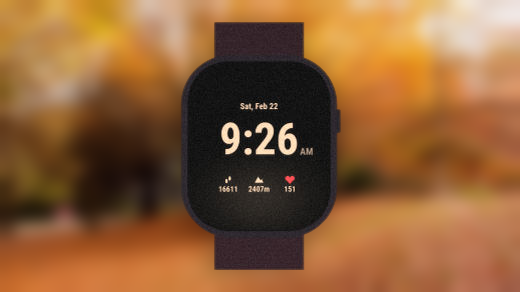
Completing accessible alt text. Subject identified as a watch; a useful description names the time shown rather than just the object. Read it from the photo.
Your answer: 9:26
